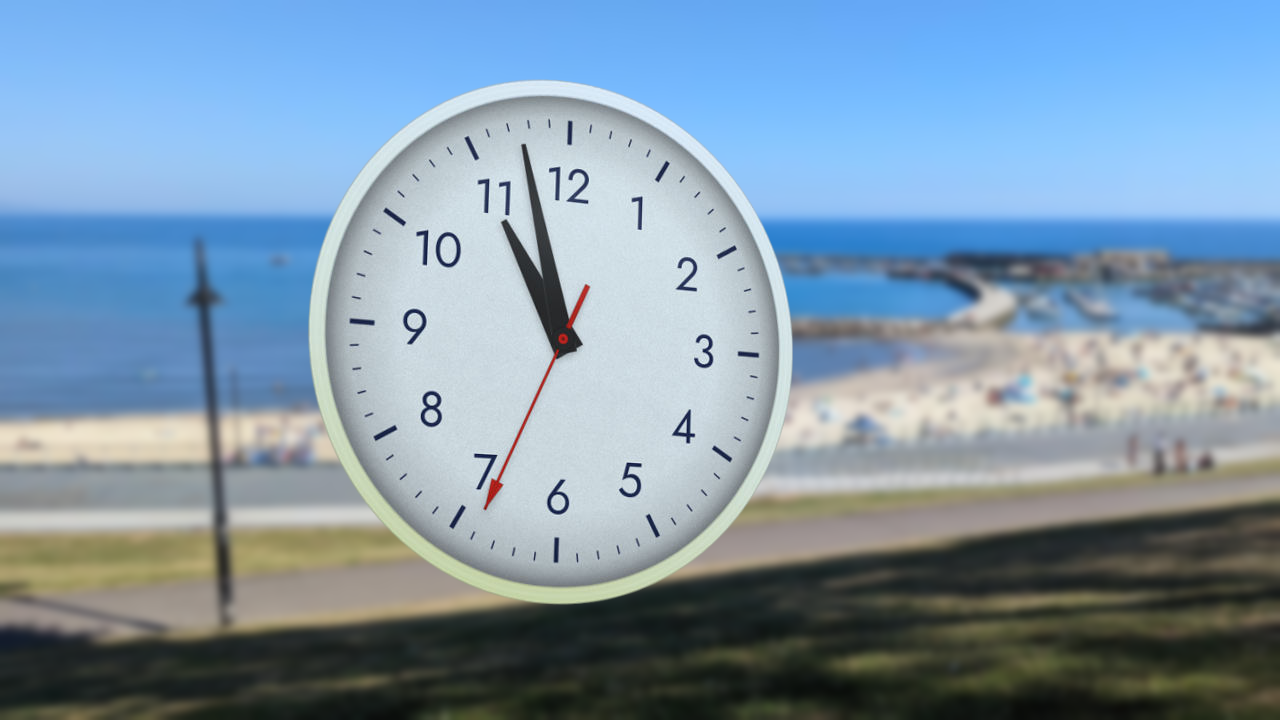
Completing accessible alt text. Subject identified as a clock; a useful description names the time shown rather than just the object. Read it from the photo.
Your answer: 10:57:34
